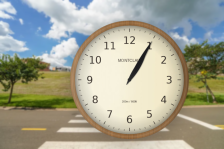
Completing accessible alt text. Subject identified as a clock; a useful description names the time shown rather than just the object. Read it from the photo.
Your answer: 1:05
